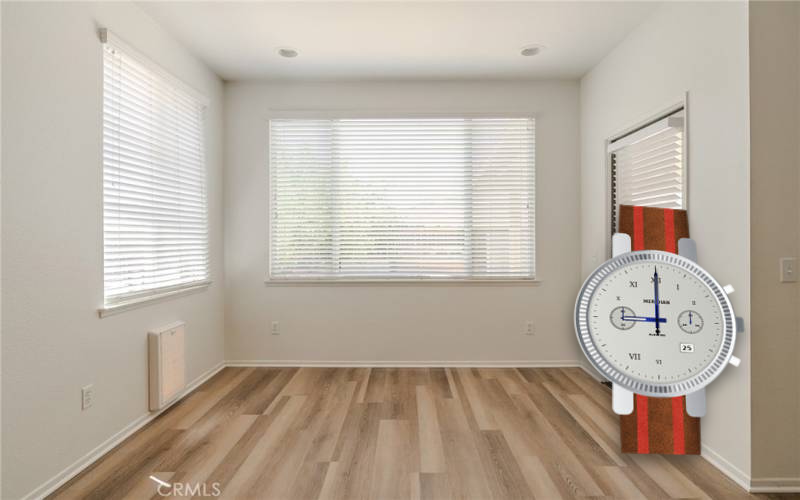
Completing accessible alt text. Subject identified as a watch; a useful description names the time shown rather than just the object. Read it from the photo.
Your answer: 9:00
